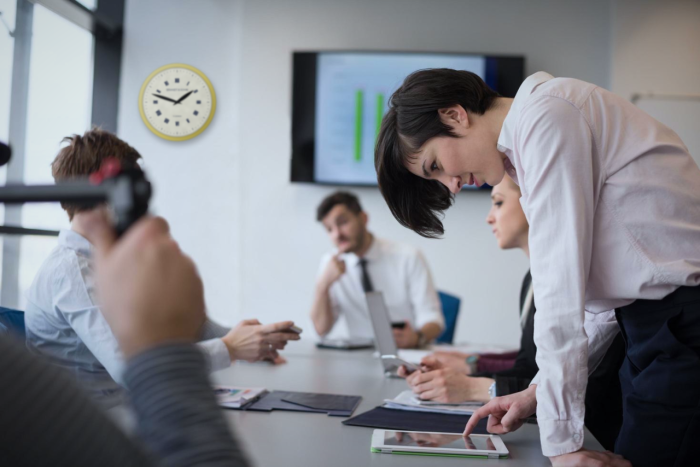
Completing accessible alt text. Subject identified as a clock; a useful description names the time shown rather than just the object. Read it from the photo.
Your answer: 1:48
